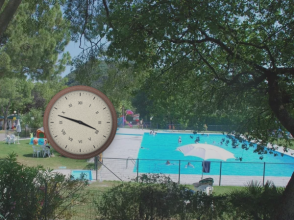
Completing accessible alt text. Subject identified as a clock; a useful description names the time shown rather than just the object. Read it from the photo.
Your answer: 3:48
